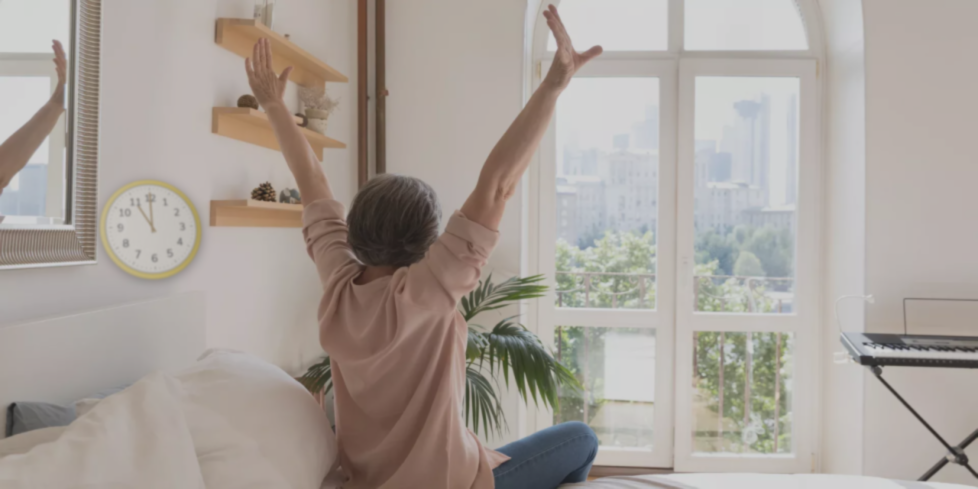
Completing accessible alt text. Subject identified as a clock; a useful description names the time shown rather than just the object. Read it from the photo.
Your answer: 11:00
